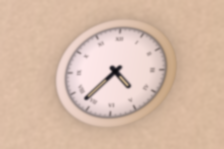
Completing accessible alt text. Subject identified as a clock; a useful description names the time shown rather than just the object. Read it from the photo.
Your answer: 4:37
